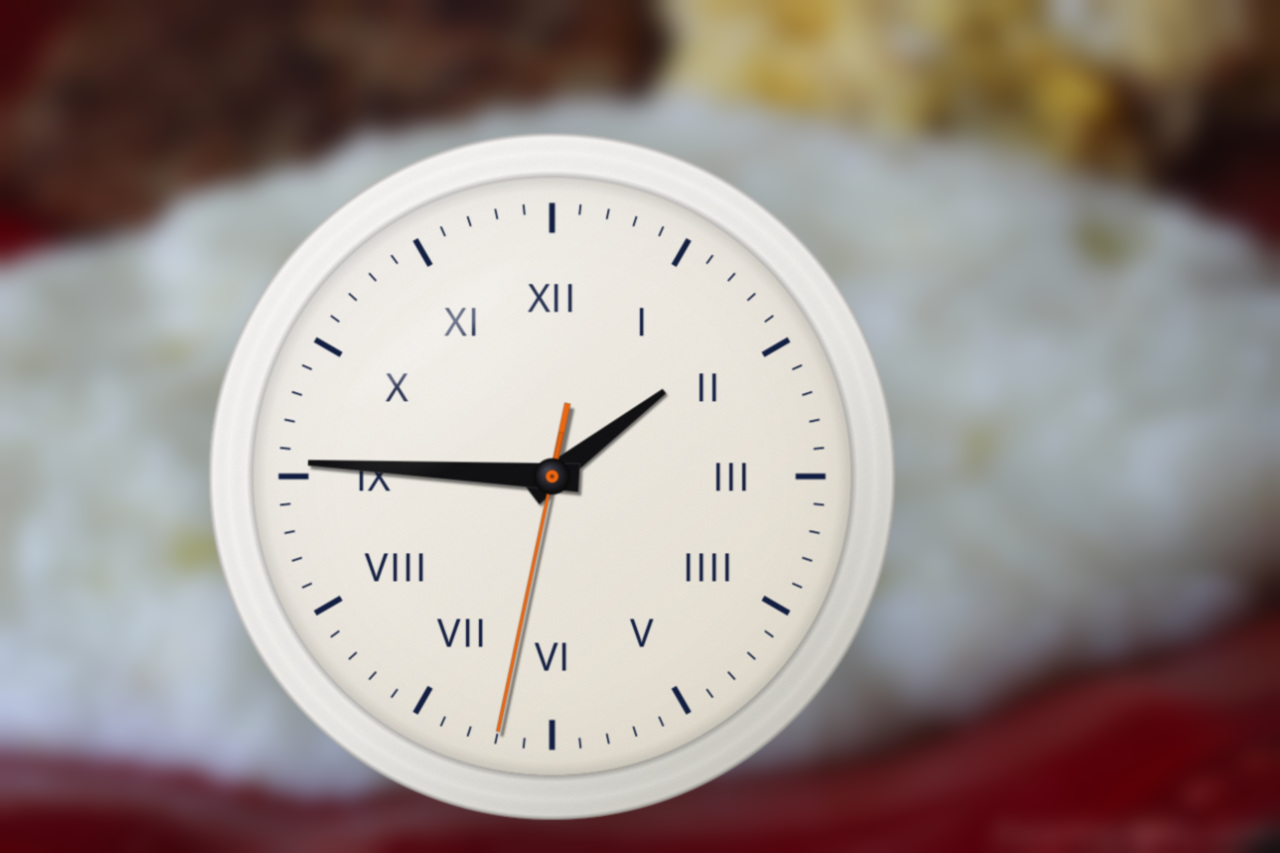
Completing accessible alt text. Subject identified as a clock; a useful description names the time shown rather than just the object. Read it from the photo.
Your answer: 1:45:32
